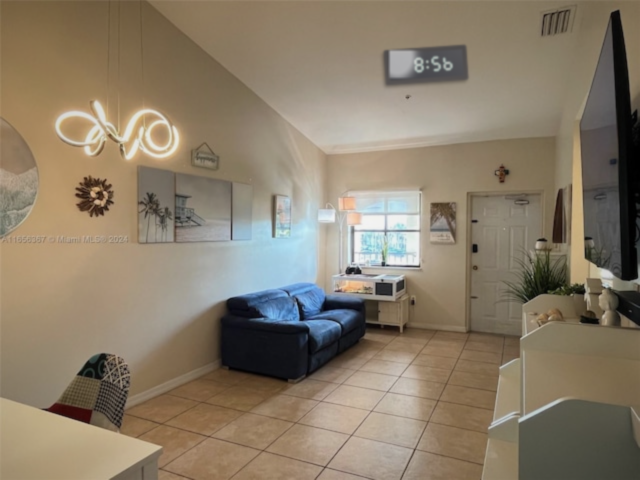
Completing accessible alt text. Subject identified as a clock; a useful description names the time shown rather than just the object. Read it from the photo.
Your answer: 8:56
